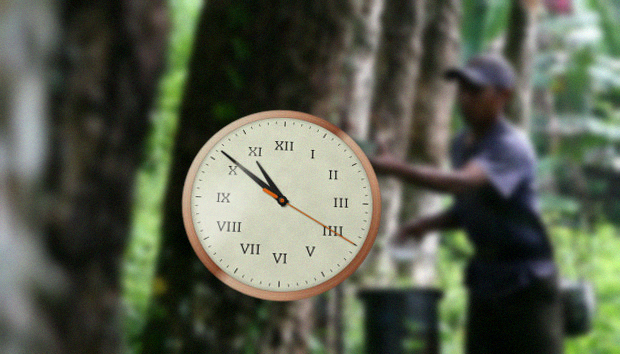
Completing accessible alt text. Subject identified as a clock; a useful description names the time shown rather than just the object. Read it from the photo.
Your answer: 10:51:20
